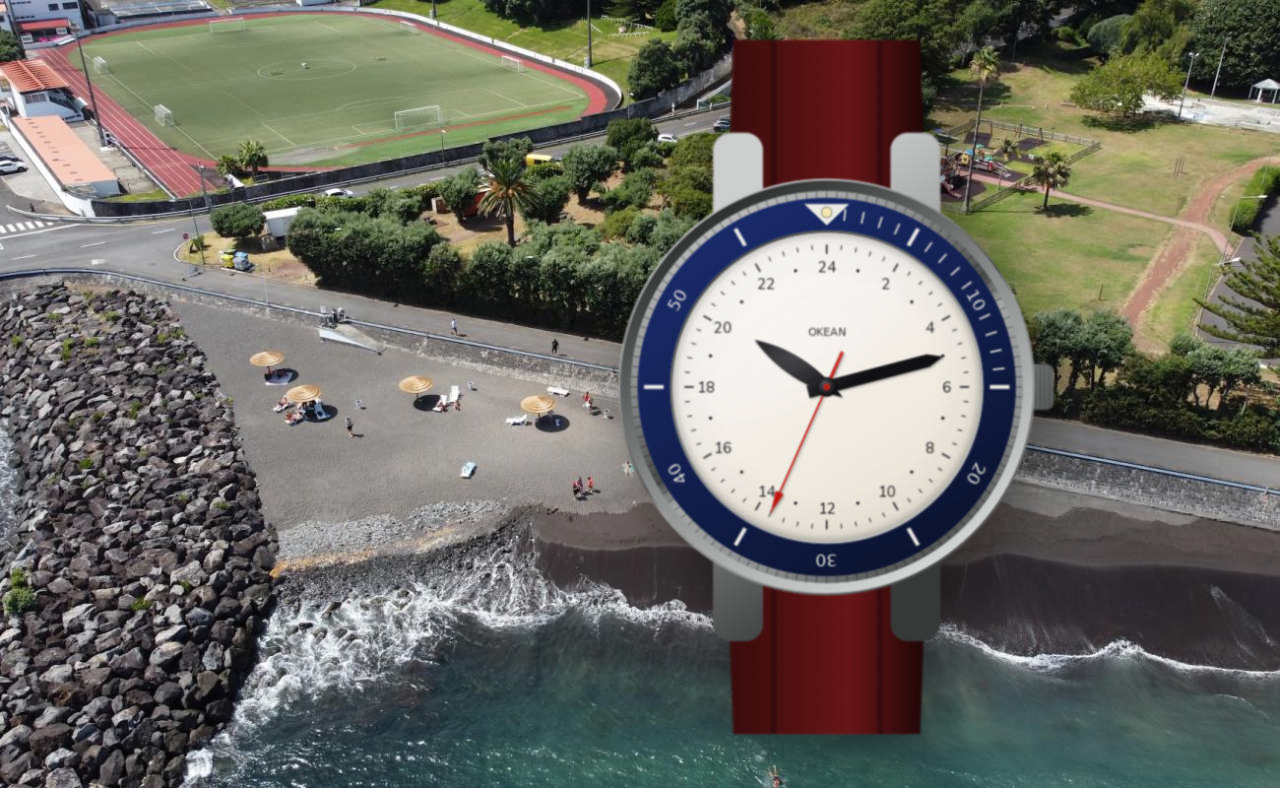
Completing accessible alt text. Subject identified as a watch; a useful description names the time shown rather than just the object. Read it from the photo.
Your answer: 20:12:34
